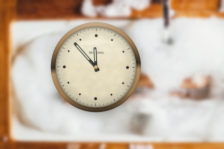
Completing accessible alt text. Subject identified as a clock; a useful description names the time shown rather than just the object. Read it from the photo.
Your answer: 11:53
